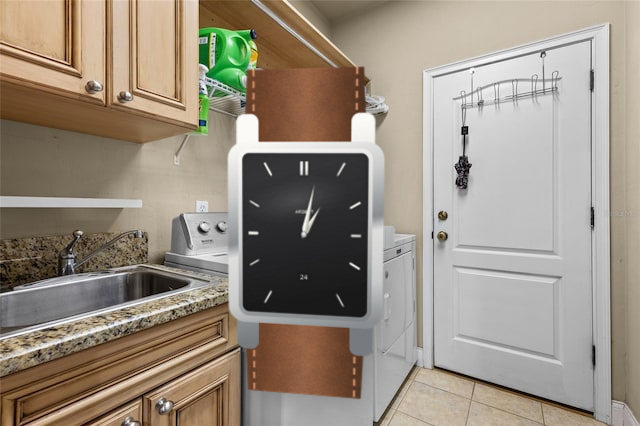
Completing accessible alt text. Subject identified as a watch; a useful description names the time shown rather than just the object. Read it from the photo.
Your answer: 1:02
